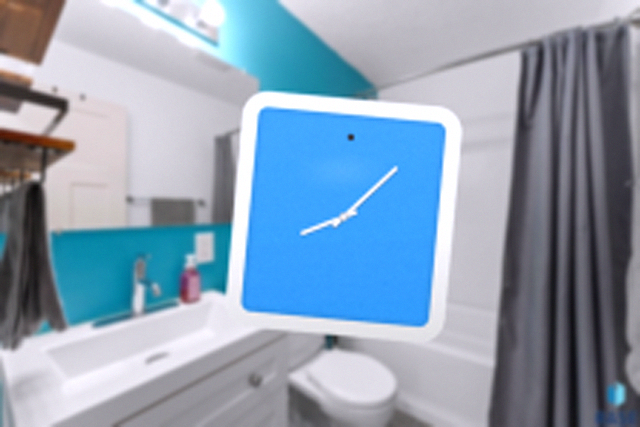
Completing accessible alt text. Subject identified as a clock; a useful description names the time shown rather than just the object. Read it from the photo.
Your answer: 8:07
